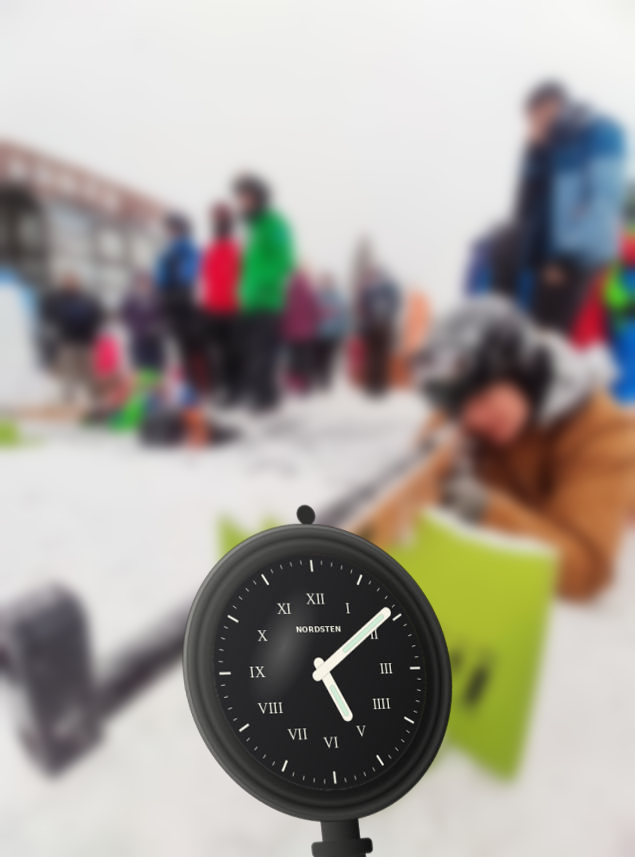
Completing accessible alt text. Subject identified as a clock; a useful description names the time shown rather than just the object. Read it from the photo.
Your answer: 5:09
